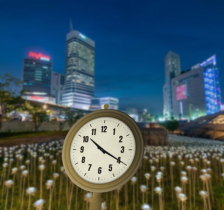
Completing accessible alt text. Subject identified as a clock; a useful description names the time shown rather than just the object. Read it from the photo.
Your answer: 10:20
